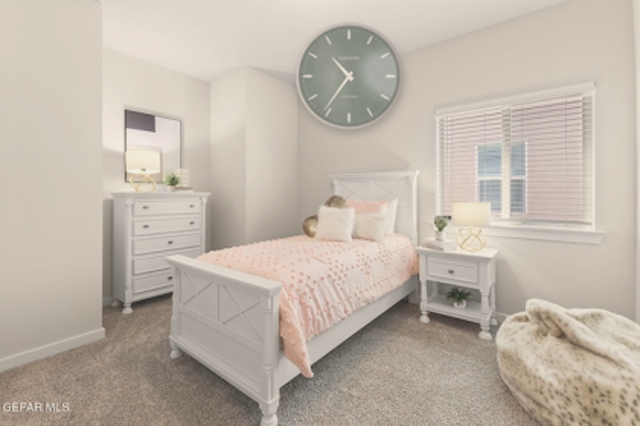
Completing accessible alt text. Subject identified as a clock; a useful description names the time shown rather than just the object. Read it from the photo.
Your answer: 10:36
